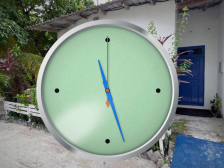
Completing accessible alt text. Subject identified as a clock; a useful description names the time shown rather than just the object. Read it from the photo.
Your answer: 11:27:00
